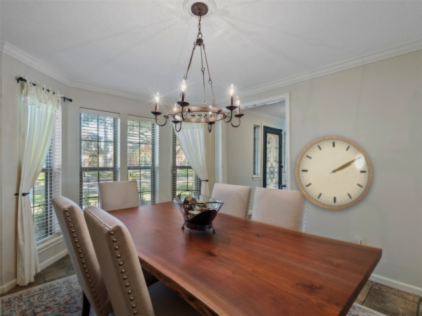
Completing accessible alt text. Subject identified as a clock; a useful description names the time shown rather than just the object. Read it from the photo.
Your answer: 2:10
